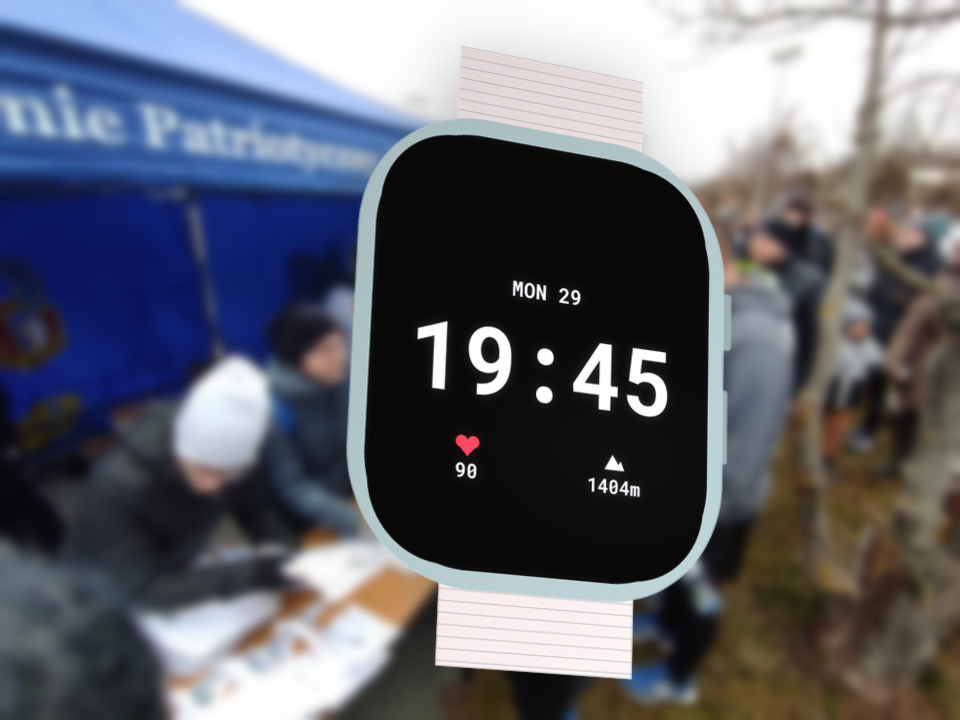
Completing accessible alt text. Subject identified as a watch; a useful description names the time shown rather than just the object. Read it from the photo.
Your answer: 19:45
